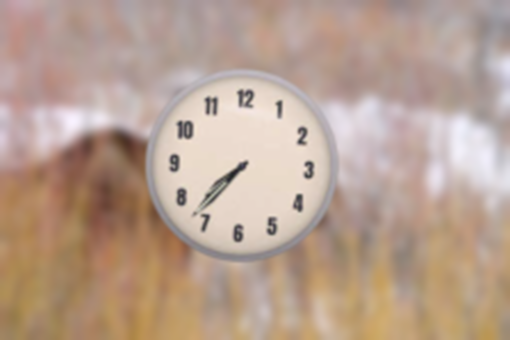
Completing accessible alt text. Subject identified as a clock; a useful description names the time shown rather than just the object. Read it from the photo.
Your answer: 7:37
